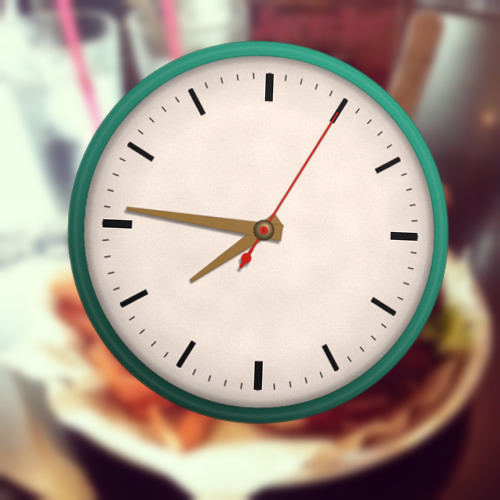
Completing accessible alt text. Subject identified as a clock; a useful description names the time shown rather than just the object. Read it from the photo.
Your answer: 7:46:05
